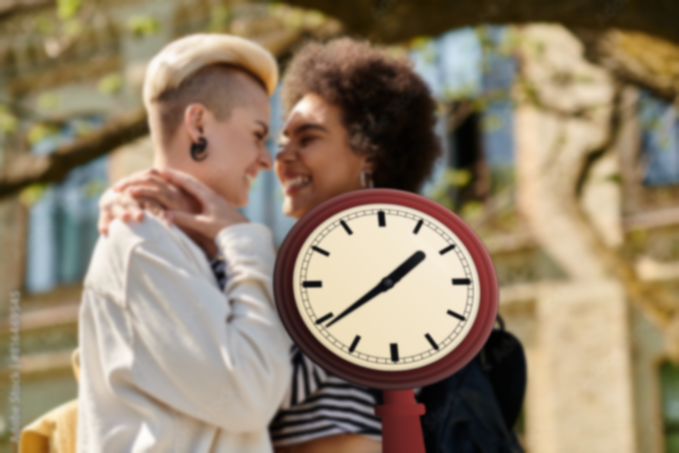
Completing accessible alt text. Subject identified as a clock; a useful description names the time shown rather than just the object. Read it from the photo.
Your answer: 1:39
